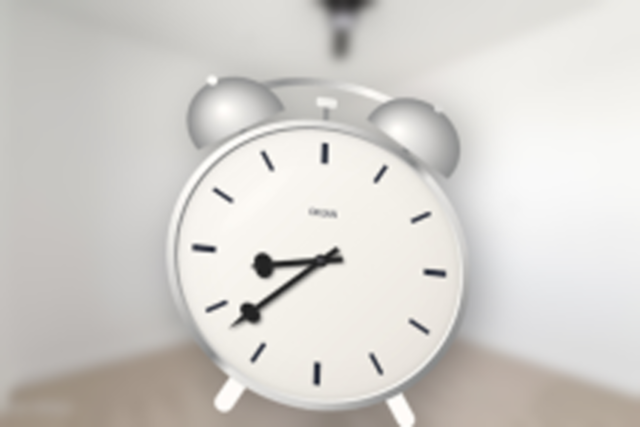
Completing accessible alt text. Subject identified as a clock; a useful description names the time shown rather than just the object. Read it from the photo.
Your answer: 8:38
